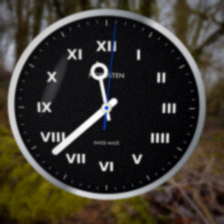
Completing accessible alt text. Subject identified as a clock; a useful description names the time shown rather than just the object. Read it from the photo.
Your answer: 11:38:01
